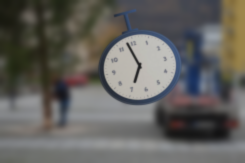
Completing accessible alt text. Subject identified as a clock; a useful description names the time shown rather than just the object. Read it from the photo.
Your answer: 6:58
